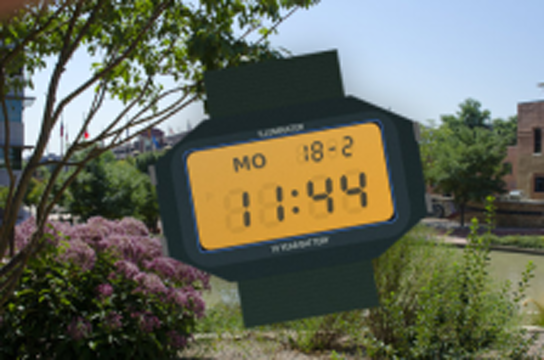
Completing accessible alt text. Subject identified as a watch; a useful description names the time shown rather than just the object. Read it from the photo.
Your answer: 11:44
